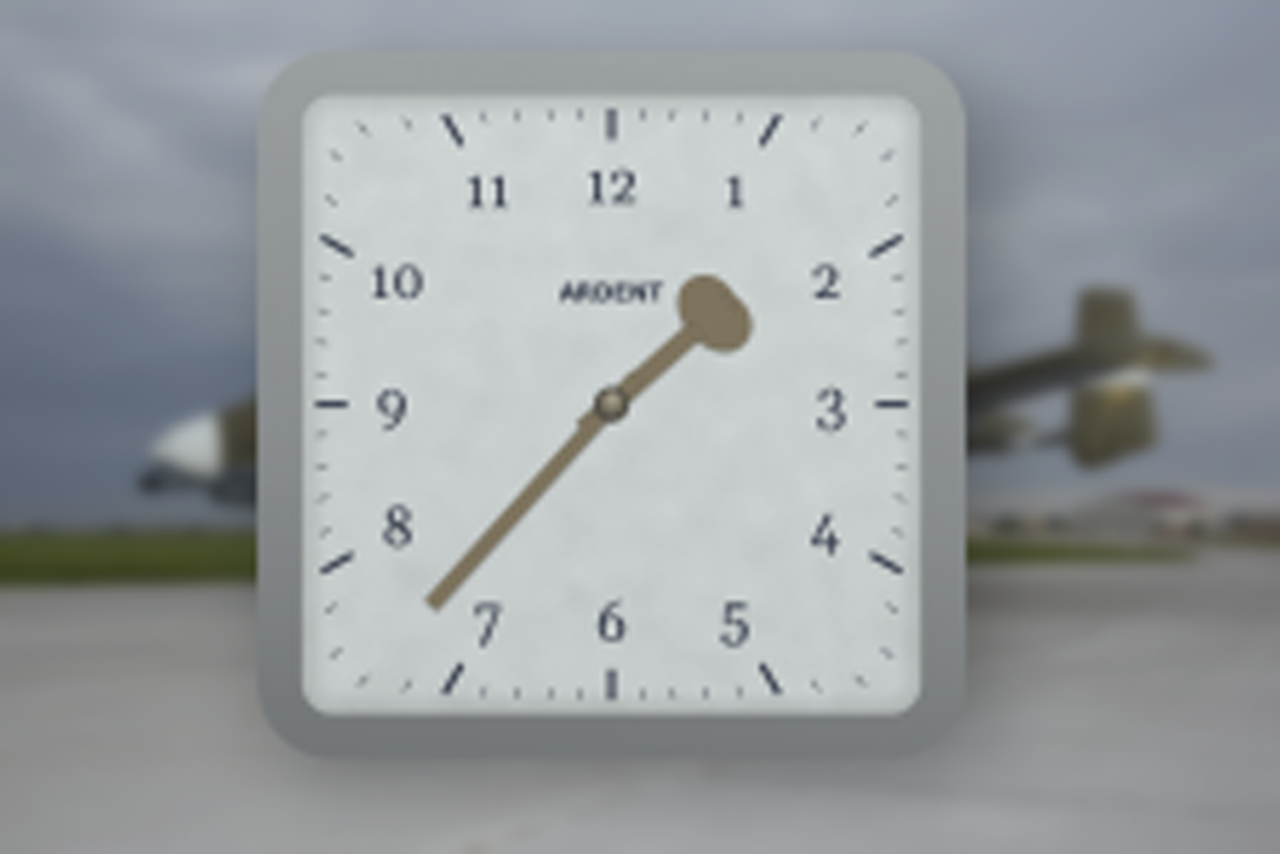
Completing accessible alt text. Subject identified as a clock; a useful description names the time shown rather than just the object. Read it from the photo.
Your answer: 1:37
